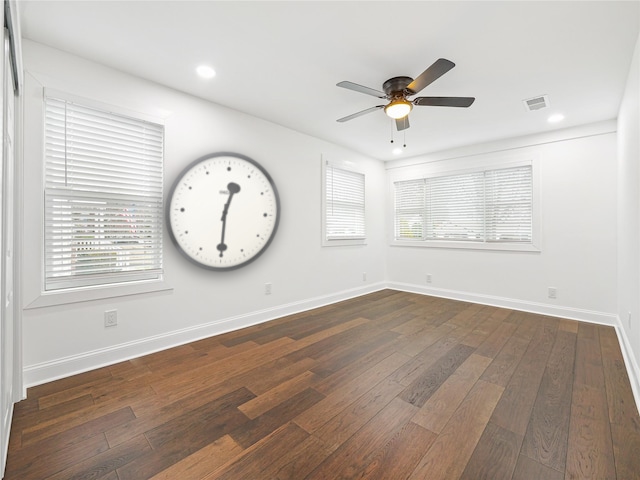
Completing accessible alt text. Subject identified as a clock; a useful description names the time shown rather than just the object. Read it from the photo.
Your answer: 12:30
